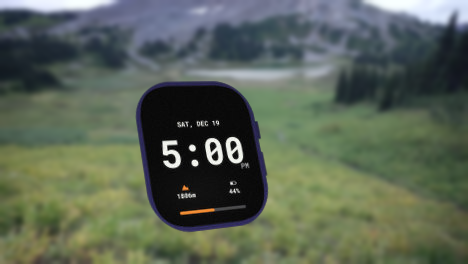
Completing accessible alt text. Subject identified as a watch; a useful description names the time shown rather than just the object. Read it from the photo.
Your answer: 5:00
